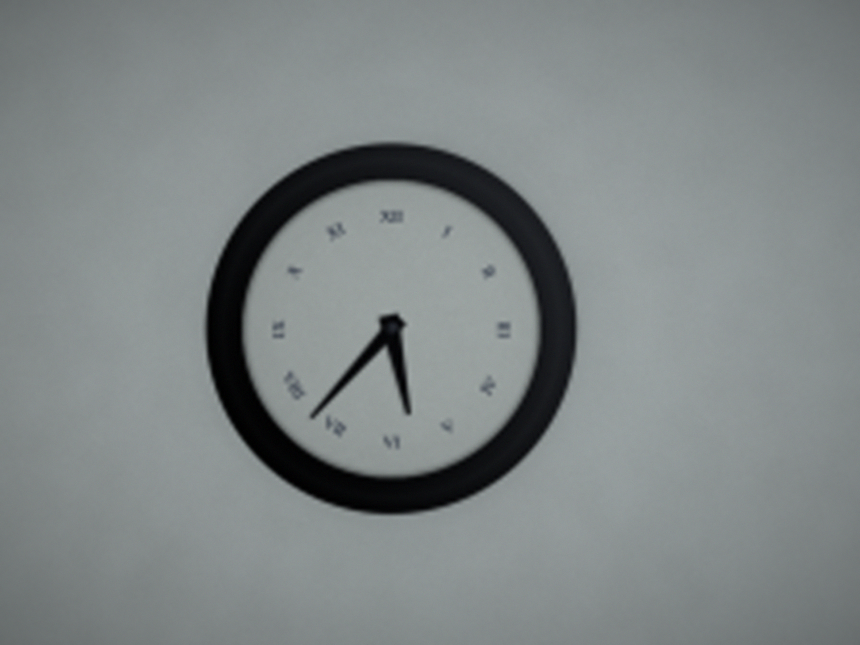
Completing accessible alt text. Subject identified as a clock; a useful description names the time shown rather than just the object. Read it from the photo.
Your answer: 5:37
